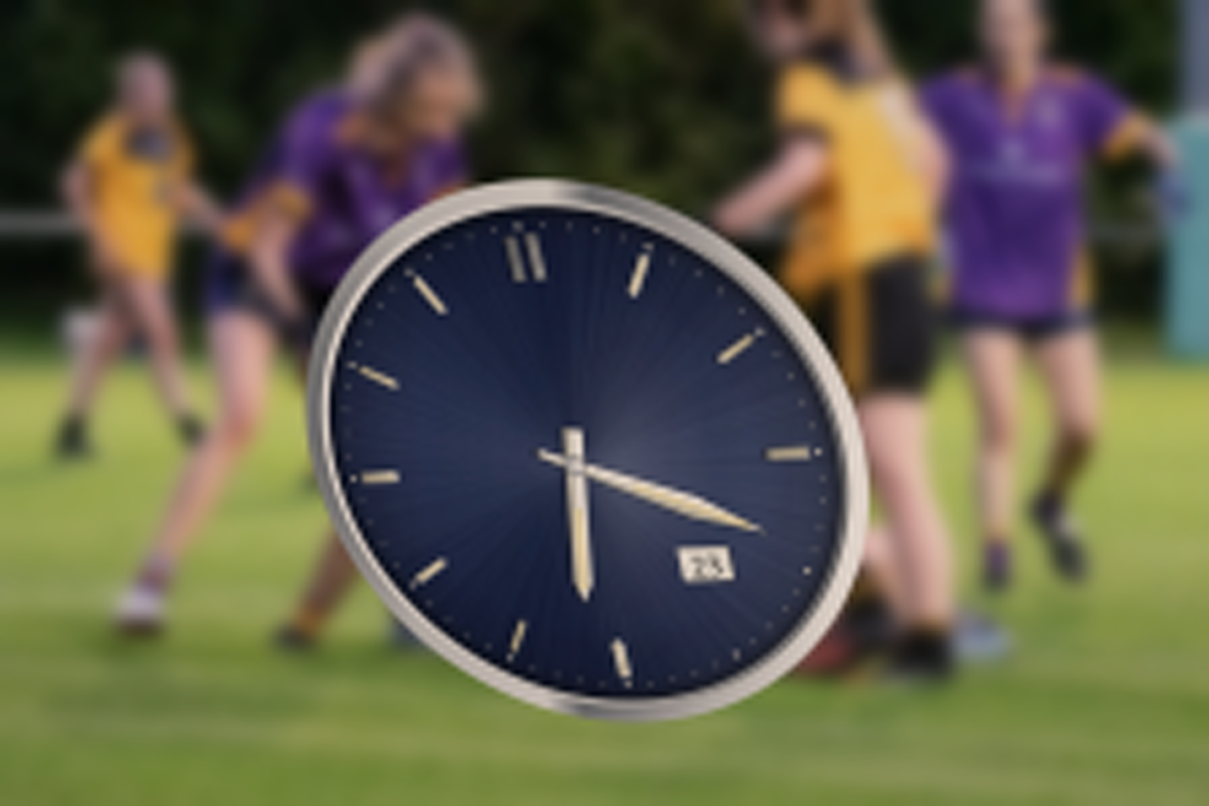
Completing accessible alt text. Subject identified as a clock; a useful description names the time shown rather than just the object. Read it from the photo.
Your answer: 6:19
